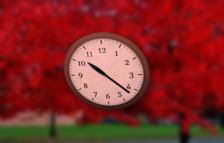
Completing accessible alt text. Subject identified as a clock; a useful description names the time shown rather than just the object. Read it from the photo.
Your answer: 10:22
